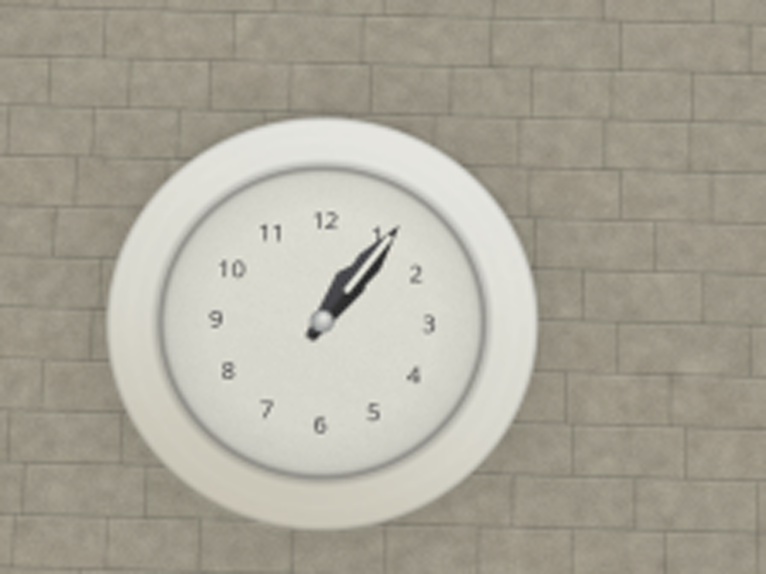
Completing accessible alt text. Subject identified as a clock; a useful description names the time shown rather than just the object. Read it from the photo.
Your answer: 1:06
